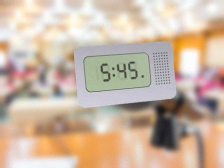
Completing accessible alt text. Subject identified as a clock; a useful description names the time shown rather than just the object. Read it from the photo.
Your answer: 5:45
